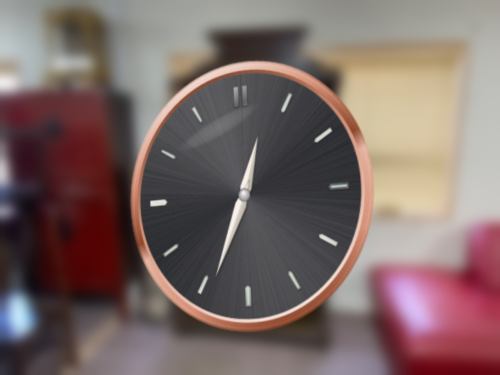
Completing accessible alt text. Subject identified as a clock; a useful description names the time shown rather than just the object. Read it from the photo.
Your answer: 12:34
